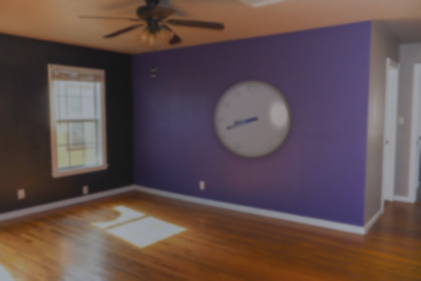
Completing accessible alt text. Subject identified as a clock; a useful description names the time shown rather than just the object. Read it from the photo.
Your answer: 8:42
